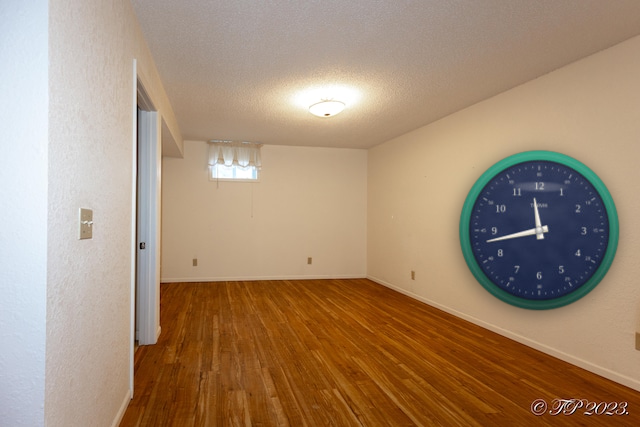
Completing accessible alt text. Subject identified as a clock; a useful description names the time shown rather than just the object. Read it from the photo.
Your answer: 11:43
